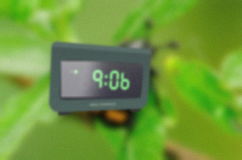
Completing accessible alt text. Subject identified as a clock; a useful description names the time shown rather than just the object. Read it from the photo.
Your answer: 9:06
